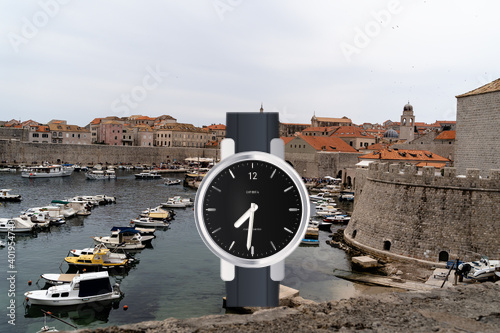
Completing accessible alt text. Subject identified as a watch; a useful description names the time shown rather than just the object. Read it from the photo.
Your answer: 7:31
